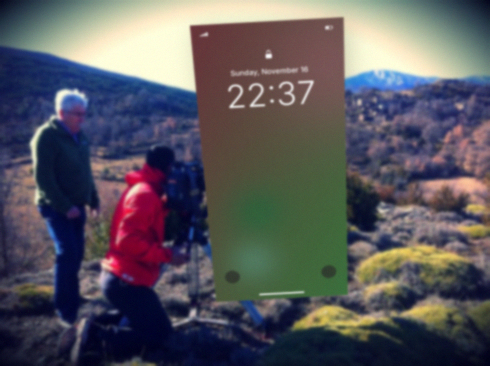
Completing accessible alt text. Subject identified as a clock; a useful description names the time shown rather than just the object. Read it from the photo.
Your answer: 22:37
